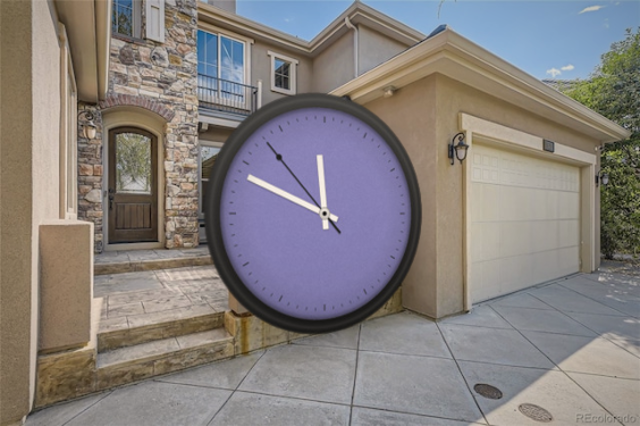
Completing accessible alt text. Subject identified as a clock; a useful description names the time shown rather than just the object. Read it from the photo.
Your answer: 11:48:53
